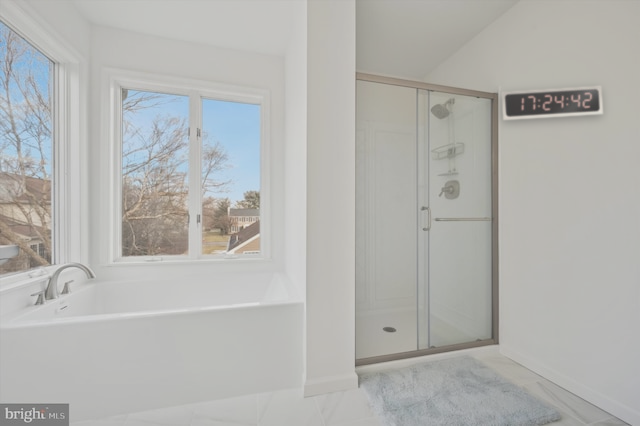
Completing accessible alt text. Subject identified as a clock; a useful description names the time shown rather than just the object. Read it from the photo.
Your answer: 17:24:42
